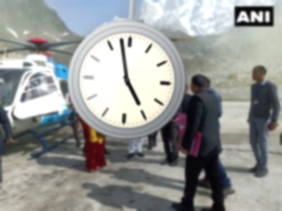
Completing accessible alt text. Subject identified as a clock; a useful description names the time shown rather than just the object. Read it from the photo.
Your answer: 4:58
